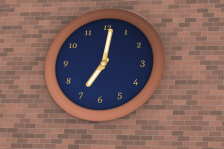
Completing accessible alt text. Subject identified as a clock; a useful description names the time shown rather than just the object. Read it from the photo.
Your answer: 7:01
